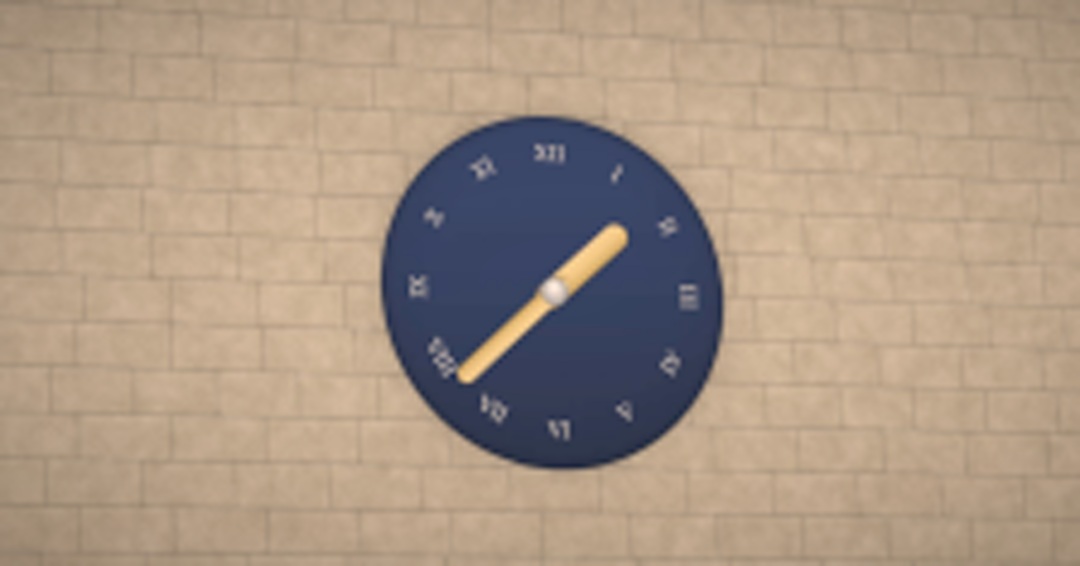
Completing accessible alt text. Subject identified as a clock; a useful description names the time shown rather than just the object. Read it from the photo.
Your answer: 1:38
